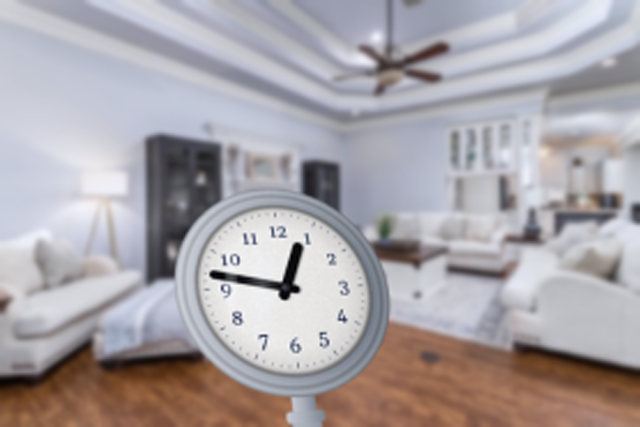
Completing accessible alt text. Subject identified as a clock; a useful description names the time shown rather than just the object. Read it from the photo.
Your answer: 12:47
